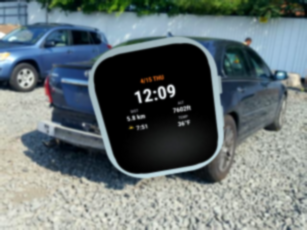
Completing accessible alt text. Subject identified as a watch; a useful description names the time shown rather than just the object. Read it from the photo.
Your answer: 12:09
